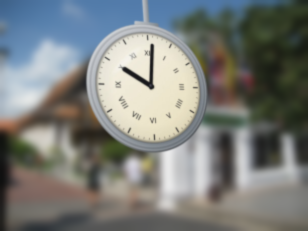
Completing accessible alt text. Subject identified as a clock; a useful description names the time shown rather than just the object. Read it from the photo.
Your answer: 10:01
